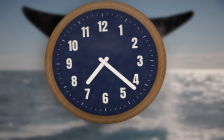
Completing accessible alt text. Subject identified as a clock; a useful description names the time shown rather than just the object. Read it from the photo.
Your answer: 7:22
